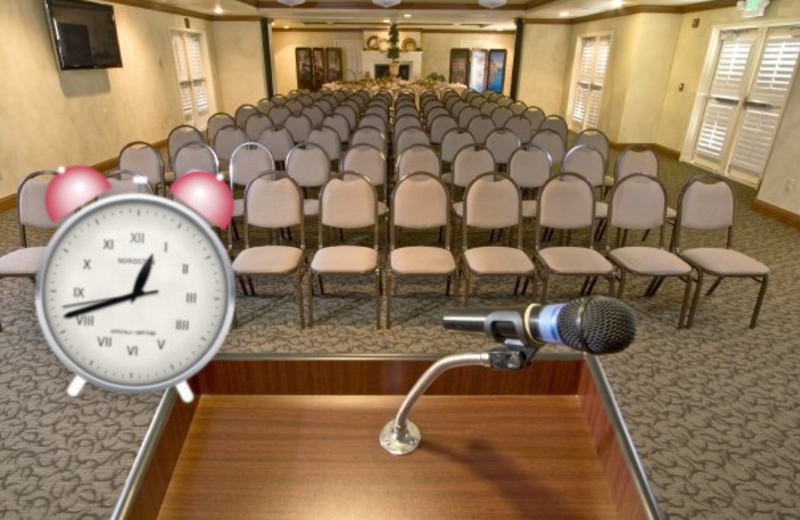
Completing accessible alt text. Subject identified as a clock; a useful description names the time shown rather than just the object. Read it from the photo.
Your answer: 12:41:43
